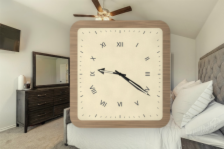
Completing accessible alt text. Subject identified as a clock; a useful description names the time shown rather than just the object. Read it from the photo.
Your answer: 9:21
